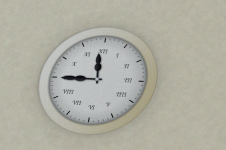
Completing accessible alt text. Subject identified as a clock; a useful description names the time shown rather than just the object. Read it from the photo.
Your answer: 11:45
